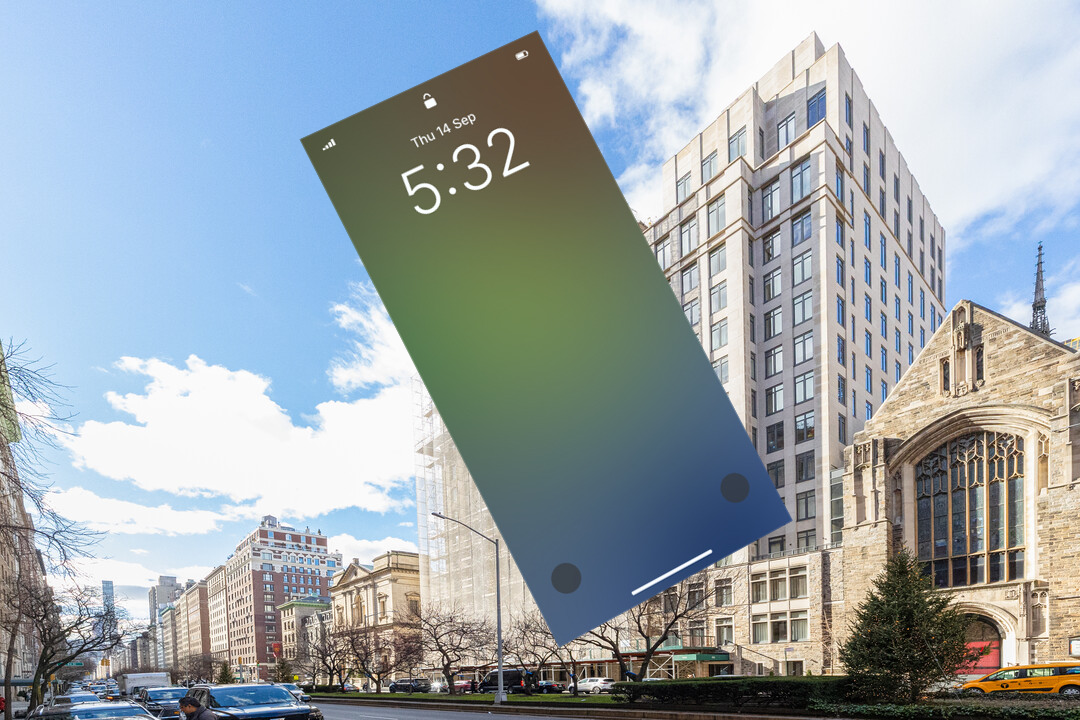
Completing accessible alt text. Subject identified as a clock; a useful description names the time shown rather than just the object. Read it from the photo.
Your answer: 5:32
